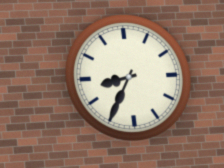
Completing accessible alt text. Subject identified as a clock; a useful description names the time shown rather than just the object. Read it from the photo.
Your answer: 8:35
